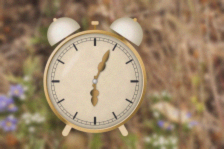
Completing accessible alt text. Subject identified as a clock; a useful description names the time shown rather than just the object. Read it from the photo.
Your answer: 6:04
